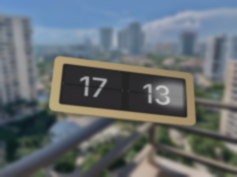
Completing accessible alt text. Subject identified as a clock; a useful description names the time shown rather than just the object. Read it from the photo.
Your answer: 17:13
